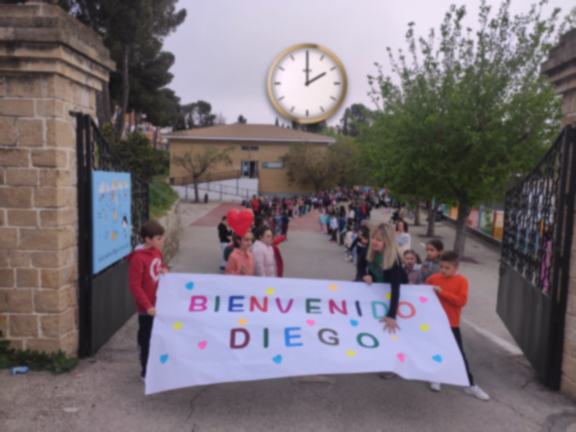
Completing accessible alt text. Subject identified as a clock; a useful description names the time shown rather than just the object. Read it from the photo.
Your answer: 2:00
